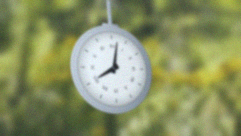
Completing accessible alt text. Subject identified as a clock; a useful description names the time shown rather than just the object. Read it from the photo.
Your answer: 8:02
